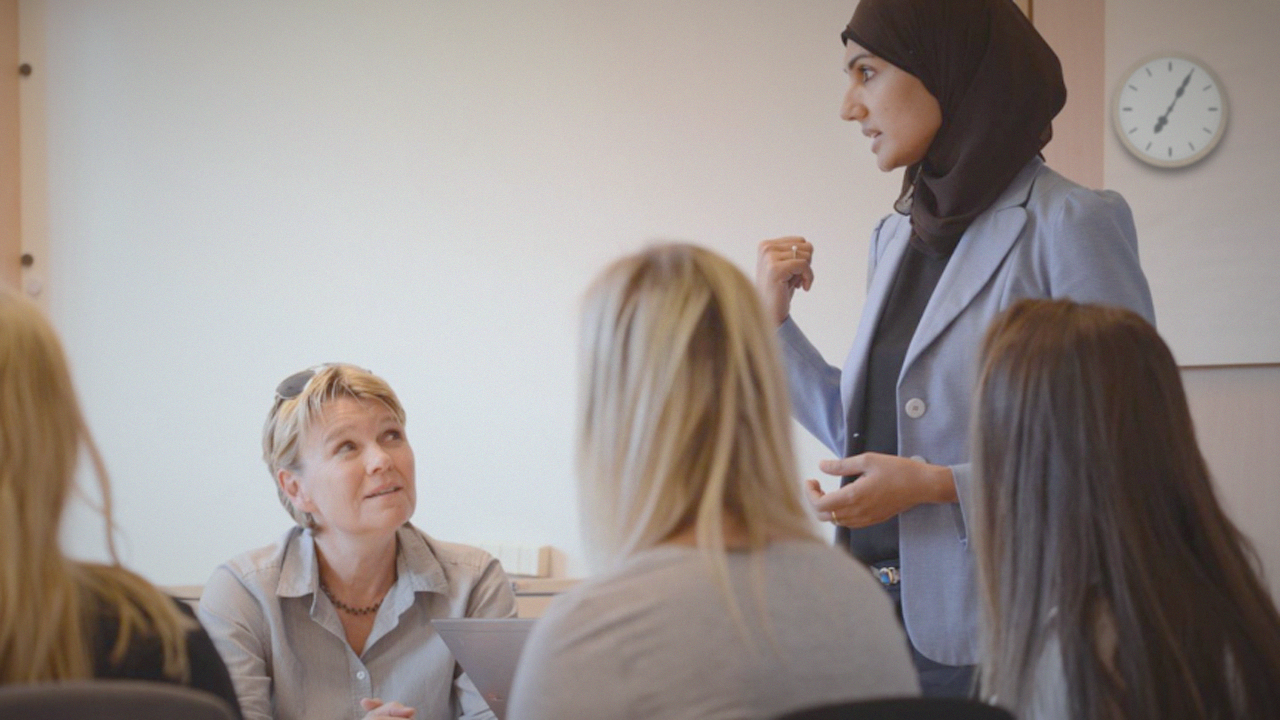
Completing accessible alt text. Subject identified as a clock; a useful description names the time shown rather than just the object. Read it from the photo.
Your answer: 7:05
